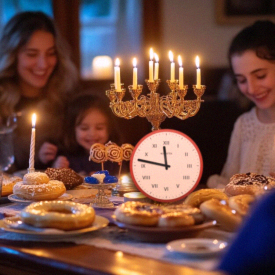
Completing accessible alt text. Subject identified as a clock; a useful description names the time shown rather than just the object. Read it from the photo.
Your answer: 11:47
